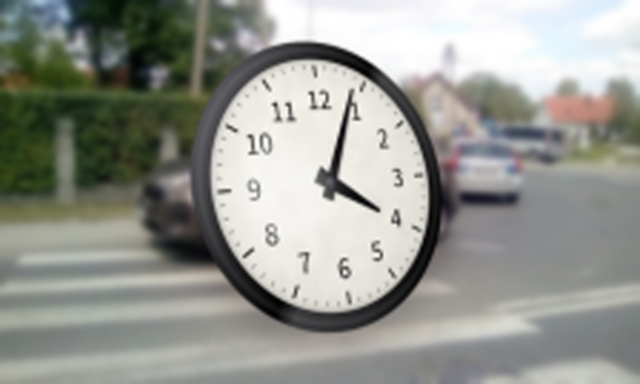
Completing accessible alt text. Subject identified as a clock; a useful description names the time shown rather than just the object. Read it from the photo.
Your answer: 4:04
